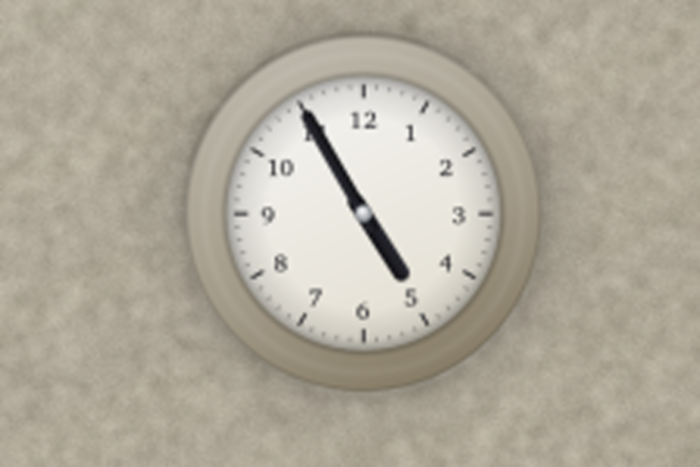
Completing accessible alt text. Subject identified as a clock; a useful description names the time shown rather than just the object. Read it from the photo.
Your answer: 4:55
